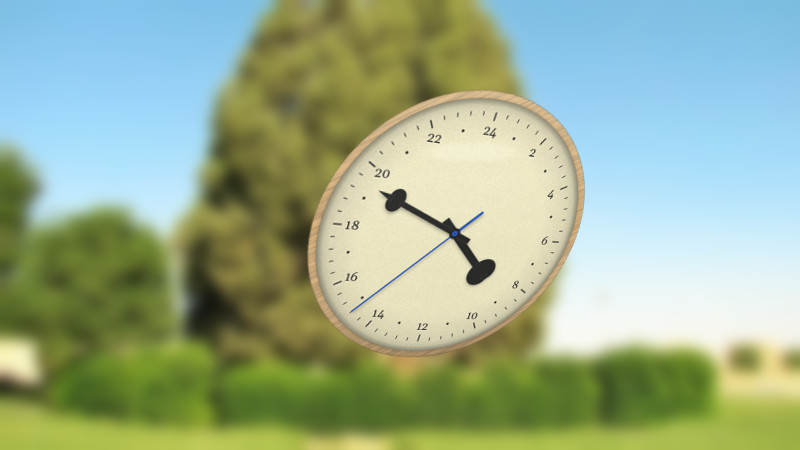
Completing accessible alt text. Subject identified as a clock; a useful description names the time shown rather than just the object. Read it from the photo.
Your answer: 8:48:37
